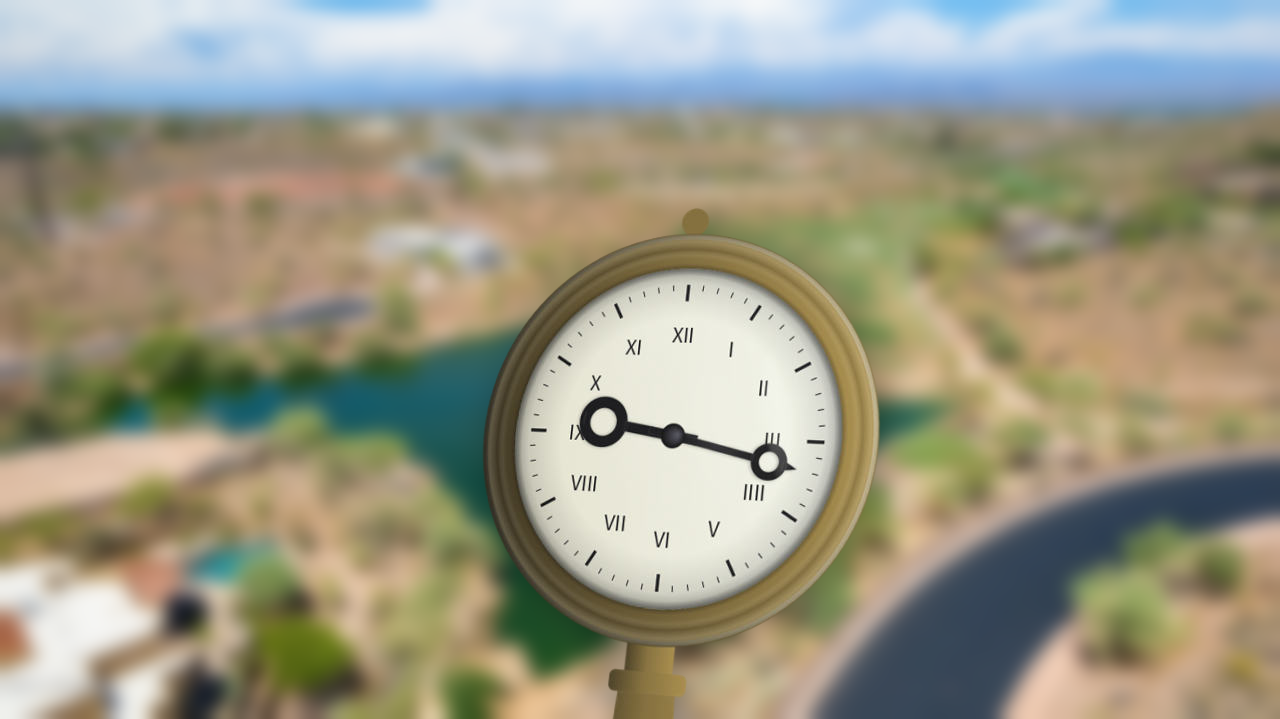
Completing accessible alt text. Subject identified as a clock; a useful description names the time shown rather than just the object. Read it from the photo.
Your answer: 9:17
